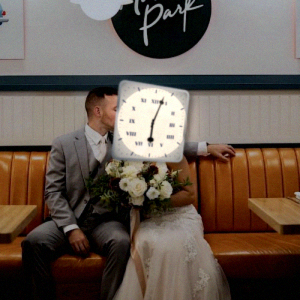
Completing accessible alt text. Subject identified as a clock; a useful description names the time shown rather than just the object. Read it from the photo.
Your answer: 6:03
